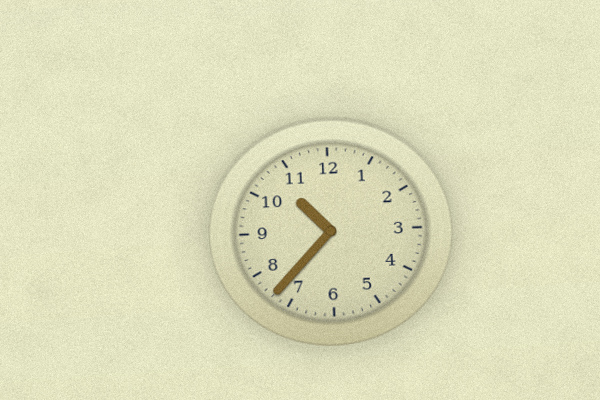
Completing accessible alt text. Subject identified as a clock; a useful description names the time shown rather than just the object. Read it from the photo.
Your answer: 10:37
